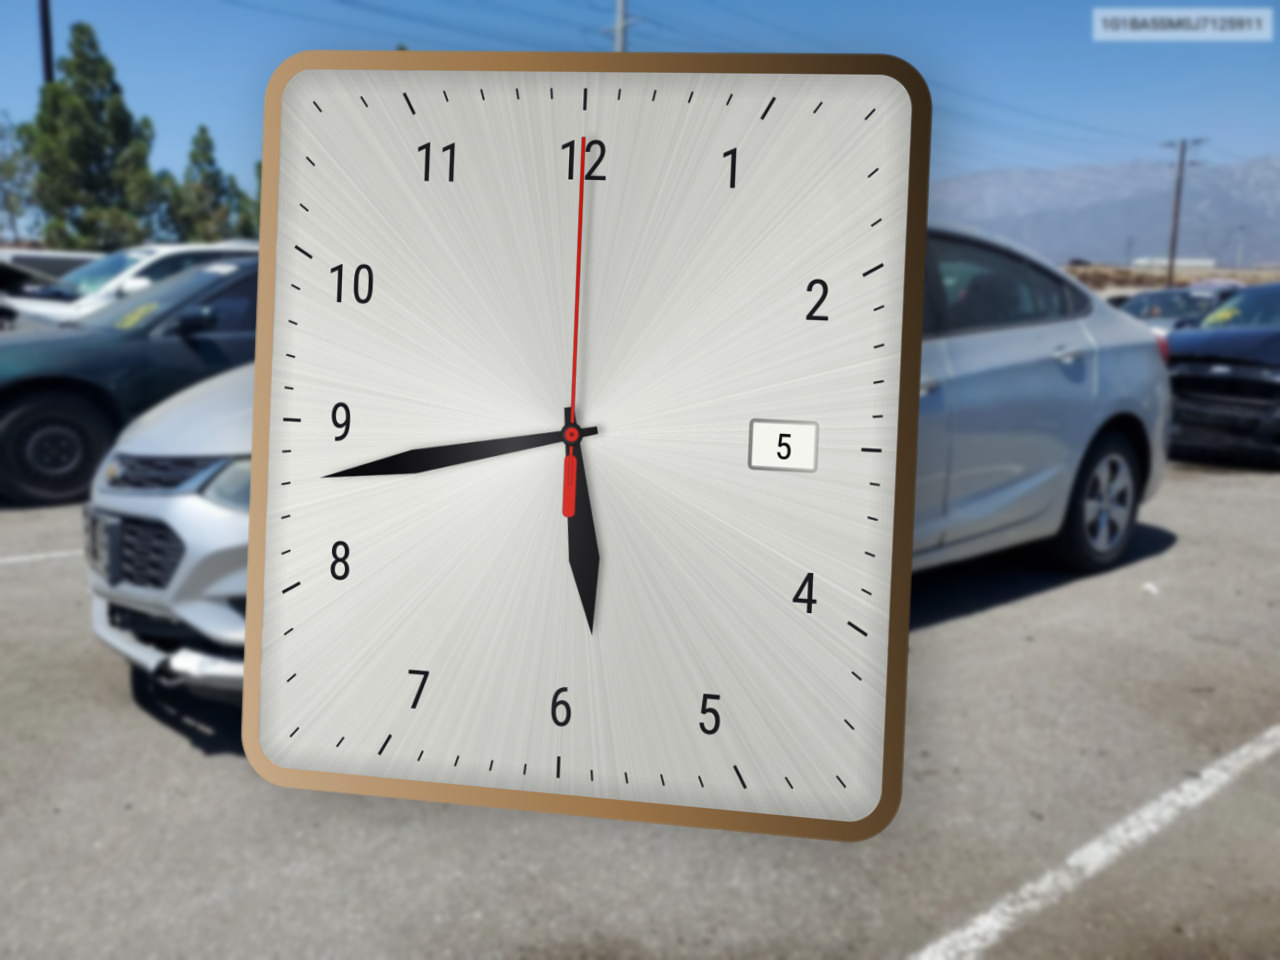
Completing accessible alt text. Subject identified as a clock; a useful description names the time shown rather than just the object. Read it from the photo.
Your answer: 5:43:00
